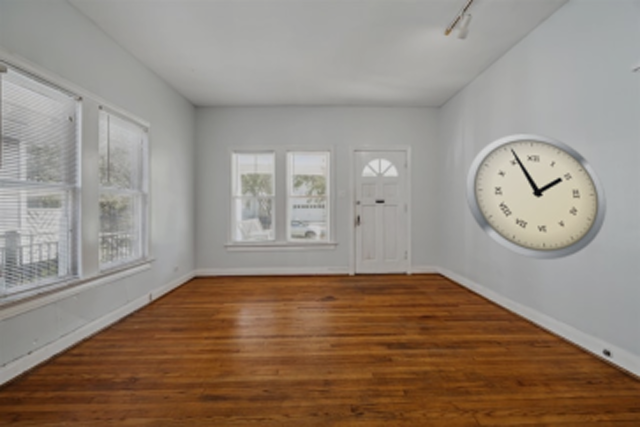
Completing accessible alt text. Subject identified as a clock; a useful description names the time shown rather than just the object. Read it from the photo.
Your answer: 1:56
